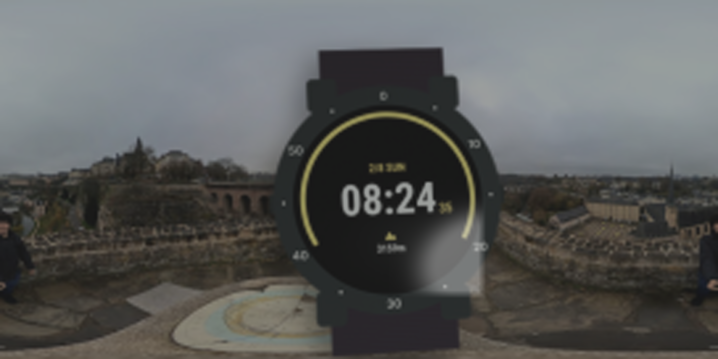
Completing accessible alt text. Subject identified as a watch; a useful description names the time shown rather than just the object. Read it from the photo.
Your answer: 8:24
